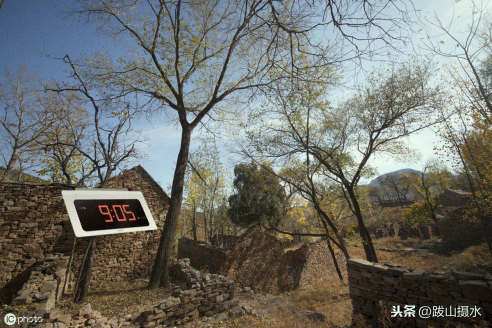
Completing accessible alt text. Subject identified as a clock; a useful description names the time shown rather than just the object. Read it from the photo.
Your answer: 9:05
